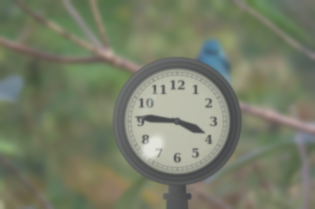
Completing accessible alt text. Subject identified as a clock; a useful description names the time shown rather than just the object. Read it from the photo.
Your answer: 3:46
